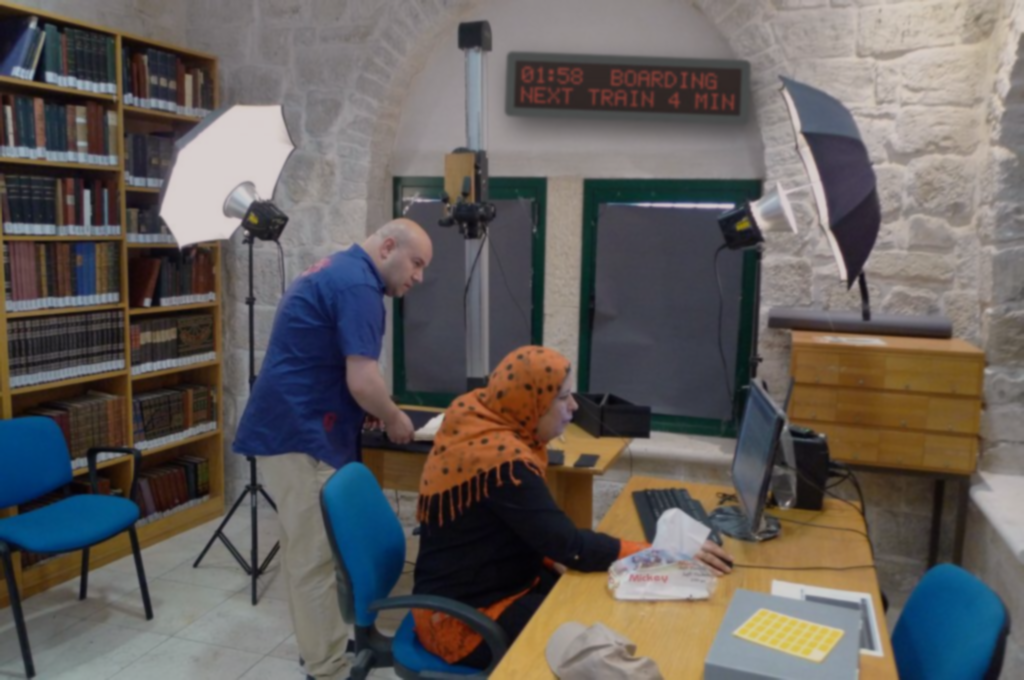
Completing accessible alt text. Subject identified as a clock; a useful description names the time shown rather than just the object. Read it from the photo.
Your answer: 1:58
